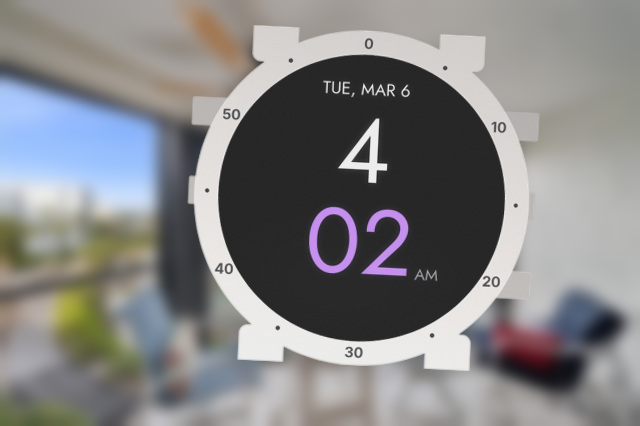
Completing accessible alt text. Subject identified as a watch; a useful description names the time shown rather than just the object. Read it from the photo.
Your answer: 4:02
